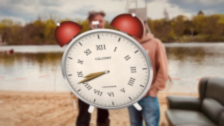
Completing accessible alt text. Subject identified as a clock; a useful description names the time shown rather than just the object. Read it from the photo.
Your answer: 8:42
